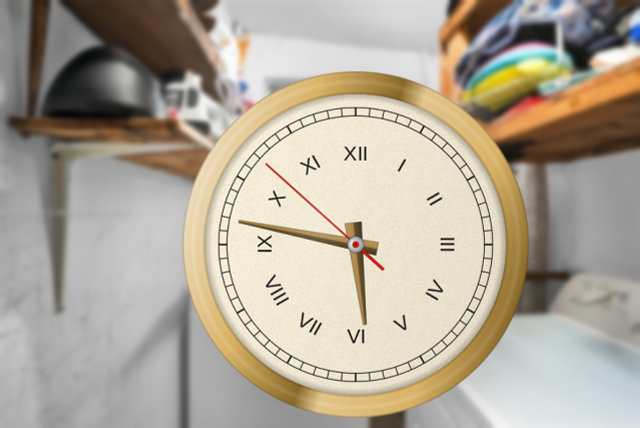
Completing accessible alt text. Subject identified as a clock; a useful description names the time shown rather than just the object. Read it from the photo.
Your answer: 5:46:52
